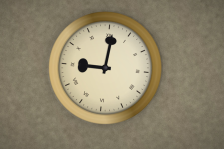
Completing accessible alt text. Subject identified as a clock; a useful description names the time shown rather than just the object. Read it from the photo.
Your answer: 9:01
